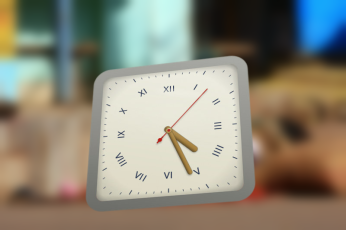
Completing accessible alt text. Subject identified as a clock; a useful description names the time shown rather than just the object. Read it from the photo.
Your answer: 4:26:07
